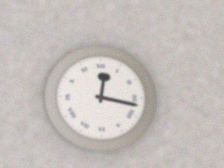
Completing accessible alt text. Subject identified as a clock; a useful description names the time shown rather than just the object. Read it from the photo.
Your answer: 12:17
